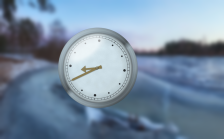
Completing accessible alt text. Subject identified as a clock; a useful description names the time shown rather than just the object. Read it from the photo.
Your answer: 8:40
